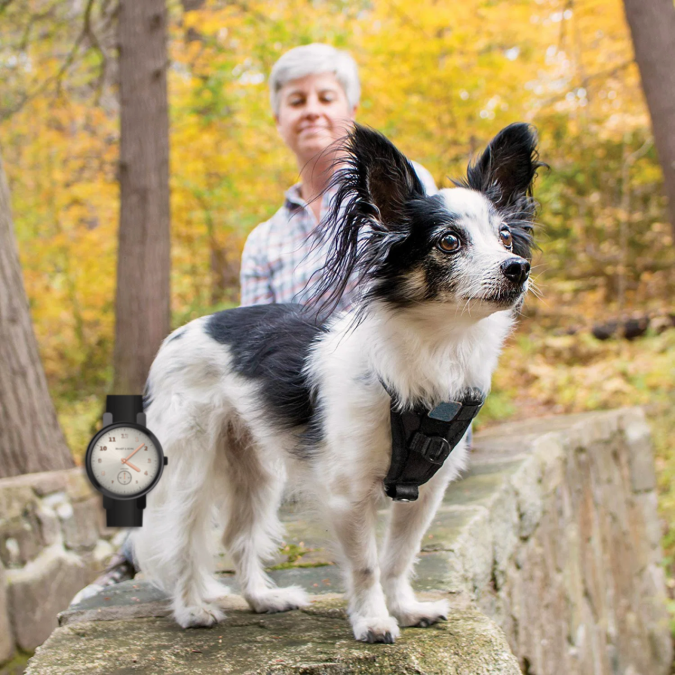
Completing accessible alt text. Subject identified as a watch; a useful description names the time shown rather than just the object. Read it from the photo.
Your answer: 4:08
